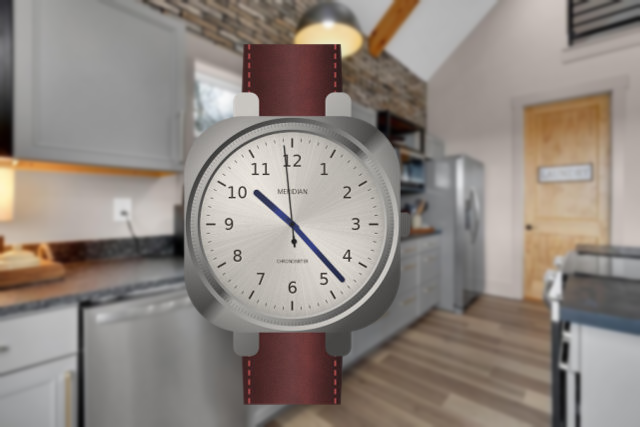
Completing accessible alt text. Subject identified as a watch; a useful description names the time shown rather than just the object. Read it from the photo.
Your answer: 10:22:59
